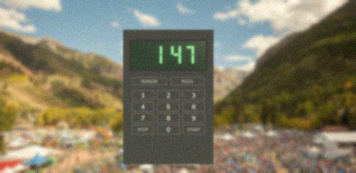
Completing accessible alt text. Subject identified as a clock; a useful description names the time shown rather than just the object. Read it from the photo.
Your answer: 1:47
